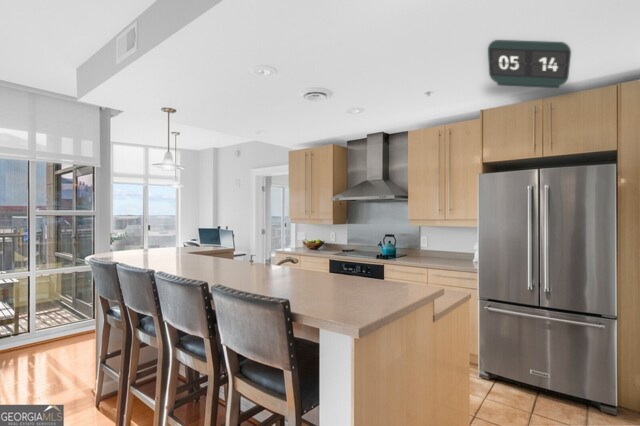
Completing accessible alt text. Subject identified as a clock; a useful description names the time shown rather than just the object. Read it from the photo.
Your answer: 5:14
